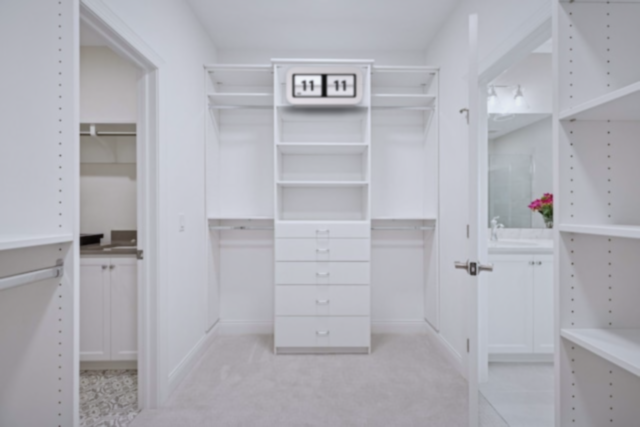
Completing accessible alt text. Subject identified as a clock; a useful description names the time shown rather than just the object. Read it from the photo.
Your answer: 11:11
